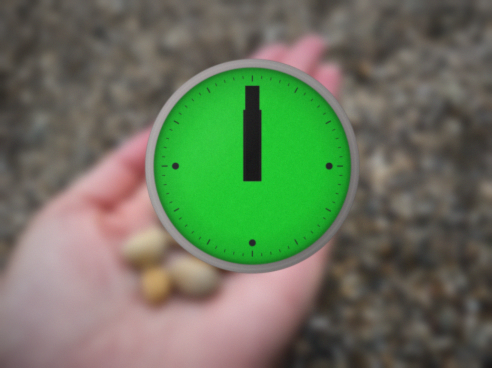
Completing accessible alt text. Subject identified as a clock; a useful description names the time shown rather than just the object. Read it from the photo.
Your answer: 12:00
